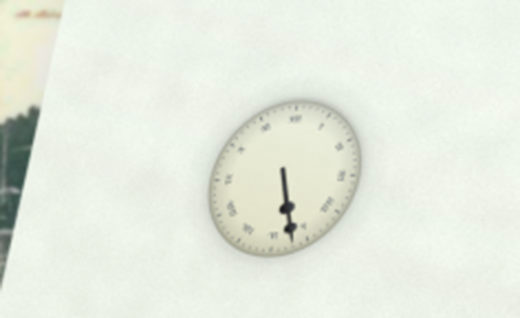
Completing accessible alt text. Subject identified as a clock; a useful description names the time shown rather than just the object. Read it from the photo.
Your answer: 5:27
